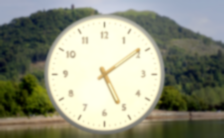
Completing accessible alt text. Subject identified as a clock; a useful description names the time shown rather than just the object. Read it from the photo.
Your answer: 5:09
